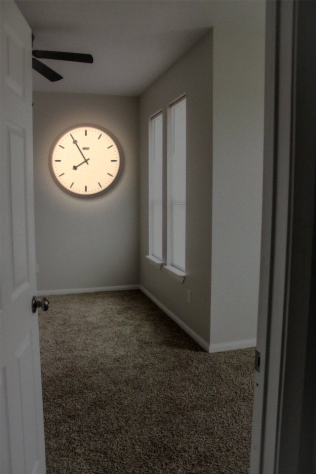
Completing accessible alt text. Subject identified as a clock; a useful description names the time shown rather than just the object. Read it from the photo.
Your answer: 7:55
